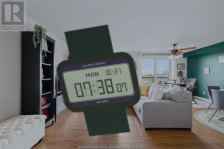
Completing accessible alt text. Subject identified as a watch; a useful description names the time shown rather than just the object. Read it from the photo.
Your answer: 7:38:07
